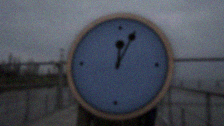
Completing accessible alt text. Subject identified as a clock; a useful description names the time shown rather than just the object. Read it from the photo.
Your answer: 12:04
